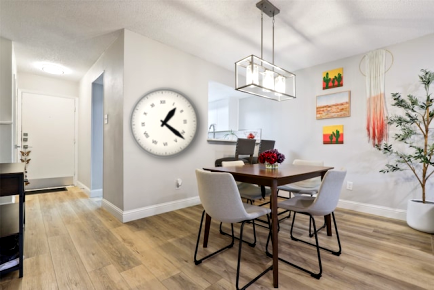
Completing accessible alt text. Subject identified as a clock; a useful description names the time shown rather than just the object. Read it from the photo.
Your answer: 1:22
